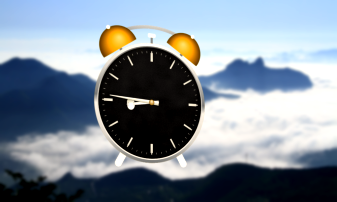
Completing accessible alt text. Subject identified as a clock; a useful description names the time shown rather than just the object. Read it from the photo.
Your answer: 8:46
